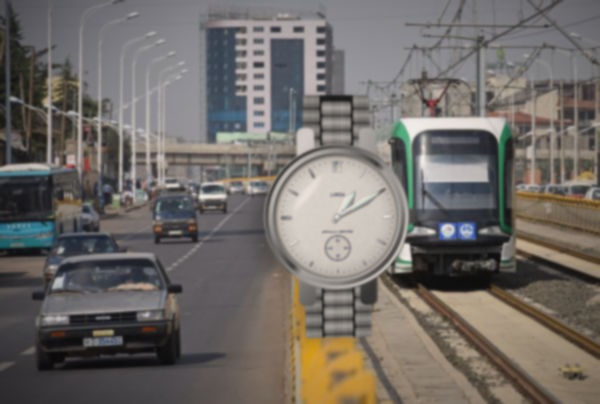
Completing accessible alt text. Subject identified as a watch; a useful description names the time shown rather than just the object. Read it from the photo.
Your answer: 1:10
